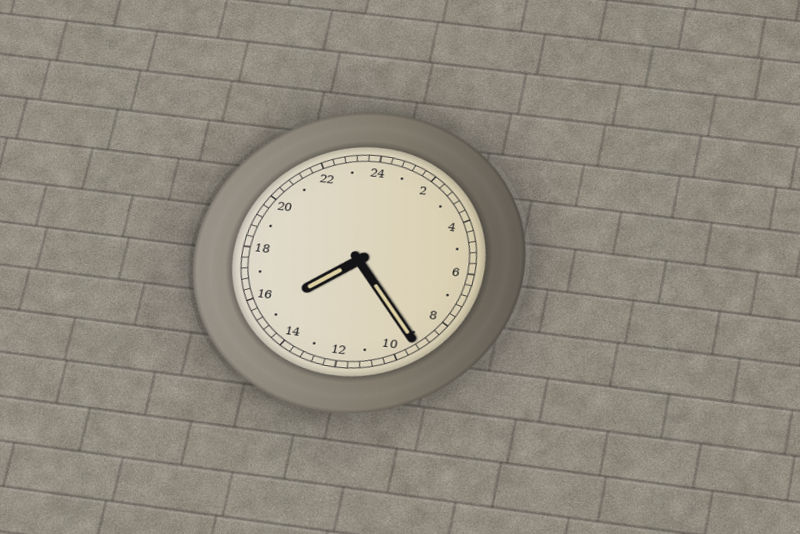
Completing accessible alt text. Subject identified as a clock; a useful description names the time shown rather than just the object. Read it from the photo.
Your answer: 15:23
